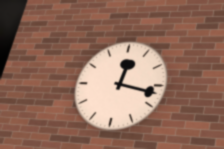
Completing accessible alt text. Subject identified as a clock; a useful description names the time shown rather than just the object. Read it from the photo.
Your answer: 12:17
